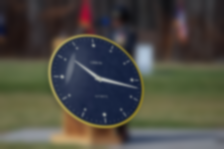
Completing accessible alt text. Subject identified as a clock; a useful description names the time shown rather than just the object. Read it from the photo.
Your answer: 10:17
